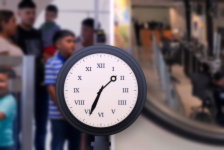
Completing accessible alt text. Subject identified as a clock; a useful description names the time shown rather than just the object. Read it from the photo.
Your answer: 1:34
